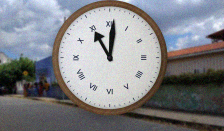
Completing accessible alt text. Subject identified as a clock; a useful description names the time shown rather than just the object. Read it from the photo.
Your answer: 11:01
